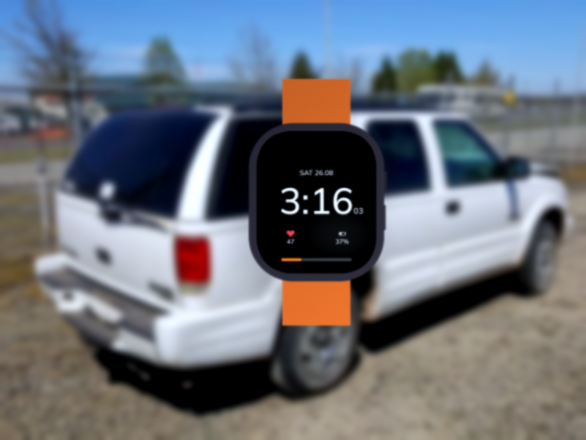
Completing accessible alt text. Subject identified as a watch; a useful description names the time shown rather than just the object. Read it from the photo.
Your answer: 3:16
